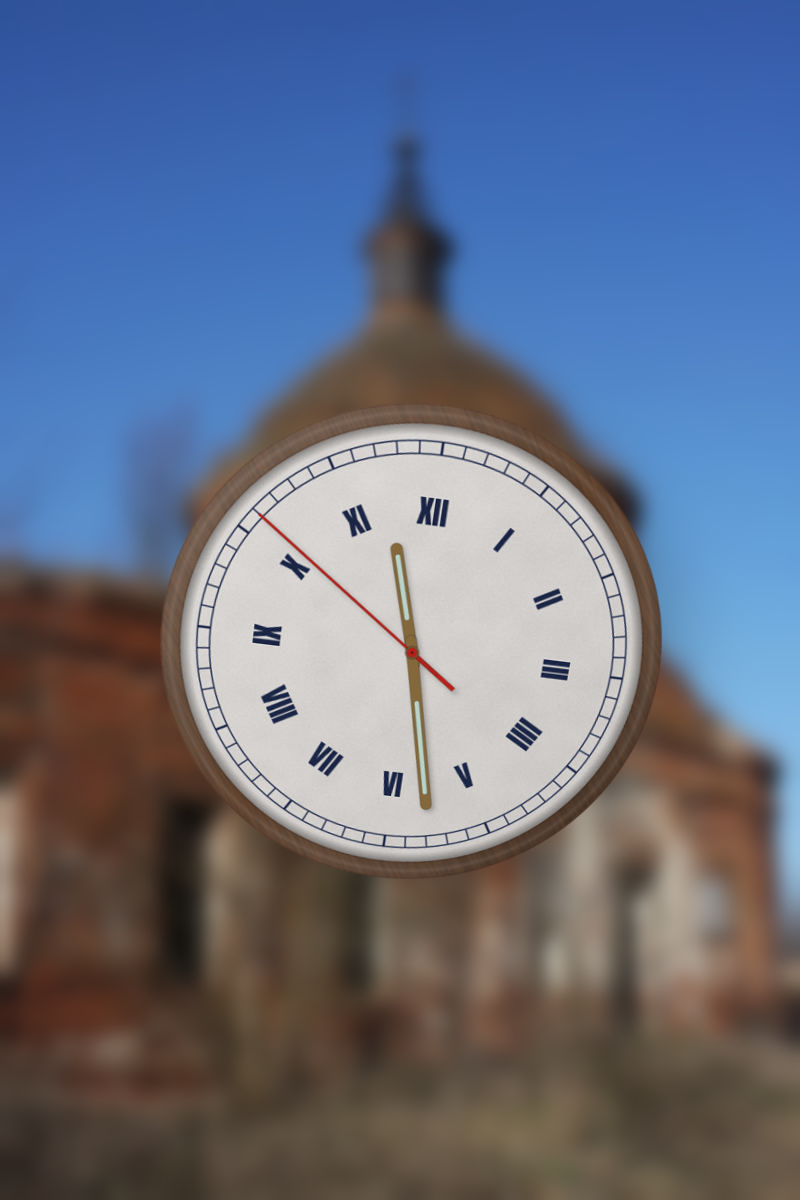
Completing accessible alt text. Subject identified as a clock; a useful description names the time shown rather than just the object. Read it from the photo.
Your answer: 11:27:51
